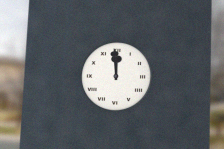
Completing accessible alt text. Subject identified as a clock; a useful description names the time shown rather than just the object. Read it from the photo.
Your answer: 11:59
